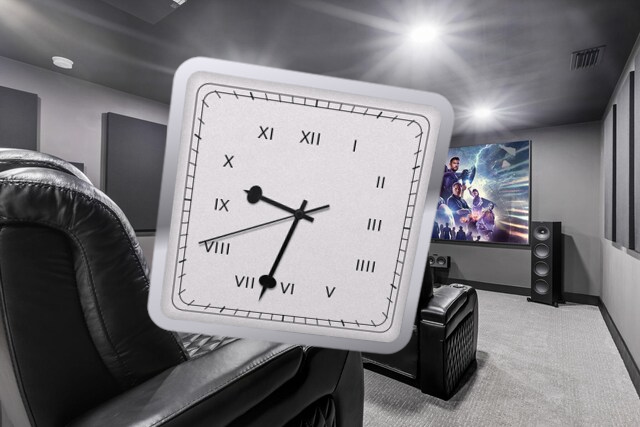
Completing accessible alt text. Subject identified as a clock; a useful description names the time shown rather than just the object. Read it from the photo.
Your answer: 9:32:41
